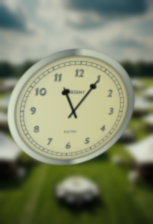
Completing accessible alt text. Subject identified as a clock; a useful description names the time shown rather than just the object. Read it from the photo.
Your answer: 11:05
